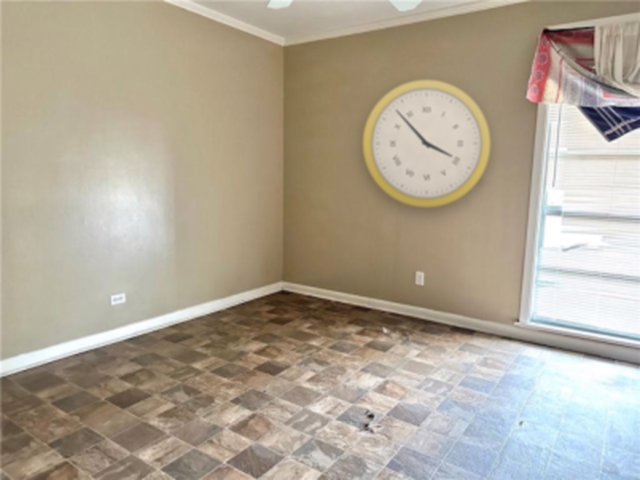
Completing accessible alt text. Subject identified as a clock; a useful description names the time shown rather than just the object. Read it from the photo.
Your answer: 3:53
